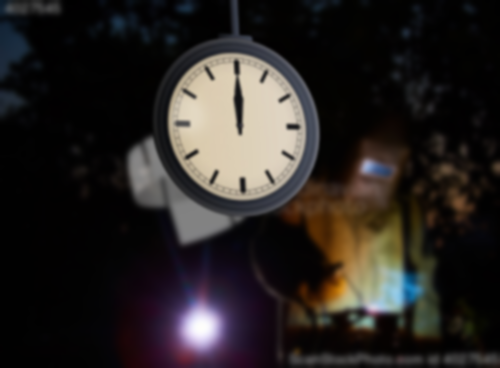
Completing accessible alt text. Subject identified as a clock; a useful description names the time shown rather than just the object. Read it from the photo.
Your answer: 12:00
